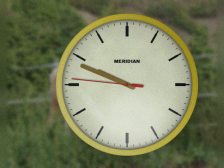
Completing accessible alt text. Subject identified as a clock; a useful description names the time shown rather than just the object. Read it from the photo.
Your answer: 9:48:46
